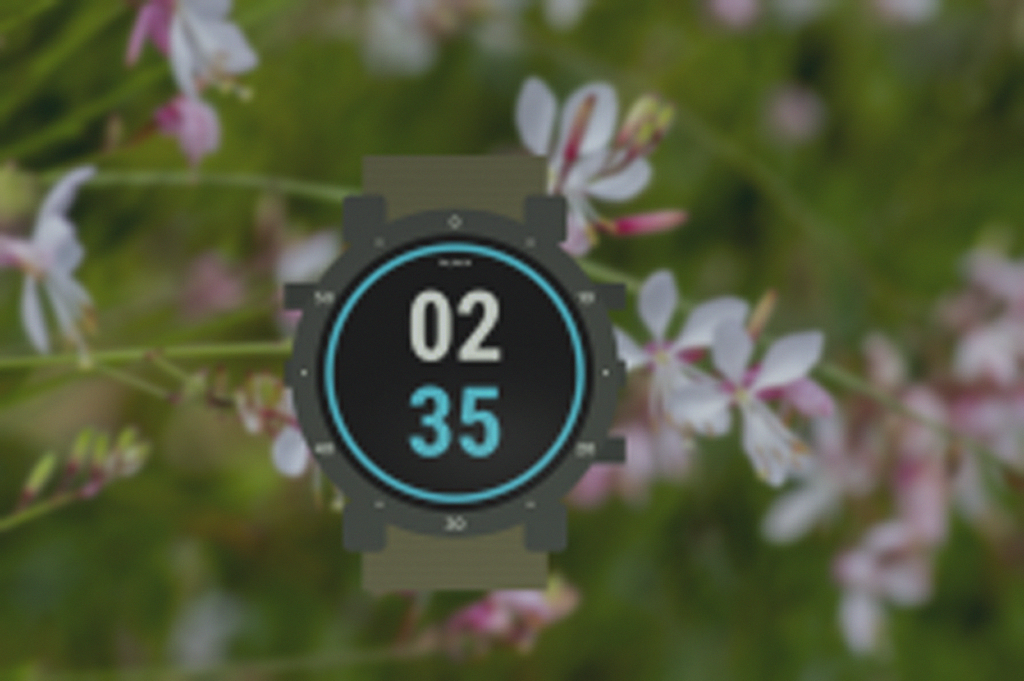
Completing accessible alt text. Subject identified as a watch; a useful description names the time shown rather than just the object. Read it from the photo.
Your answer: 2:35
